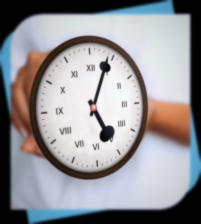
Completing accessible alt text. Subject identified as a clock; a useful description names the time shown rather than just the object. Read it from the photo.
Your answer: 5:04
